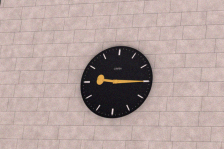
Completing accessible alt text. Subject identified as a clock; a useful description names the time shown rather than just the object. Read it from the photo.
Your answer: 9:15
